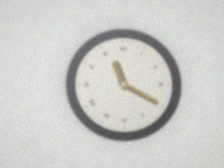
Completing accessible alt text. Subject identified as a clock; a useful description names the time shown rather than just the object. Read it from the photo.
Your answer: 11:20
